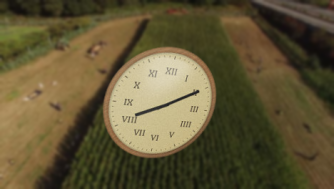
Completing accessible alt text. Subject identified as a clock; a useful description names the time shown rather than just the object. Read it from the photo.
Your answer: 8:10
